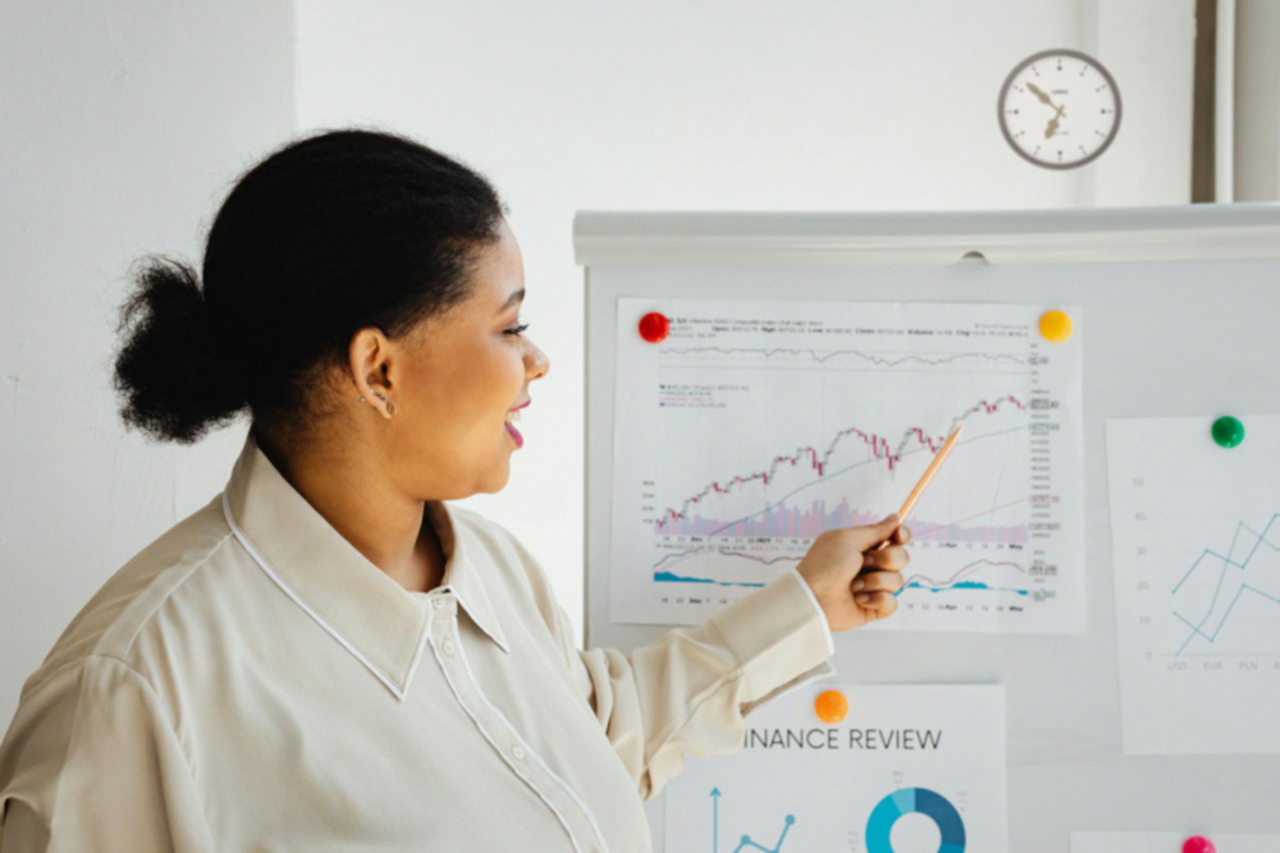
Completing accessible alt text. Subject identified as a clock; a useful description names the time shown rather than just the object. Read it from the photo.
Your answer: 6:52
